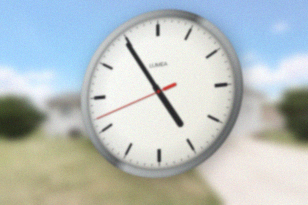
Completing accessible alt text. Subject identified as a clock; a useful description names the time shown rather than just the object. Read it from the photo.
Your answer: 4:54:42
